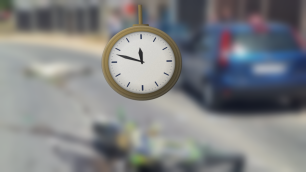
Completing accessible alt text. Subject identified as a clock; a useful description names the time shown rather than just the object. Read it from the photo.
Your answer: 11:48
